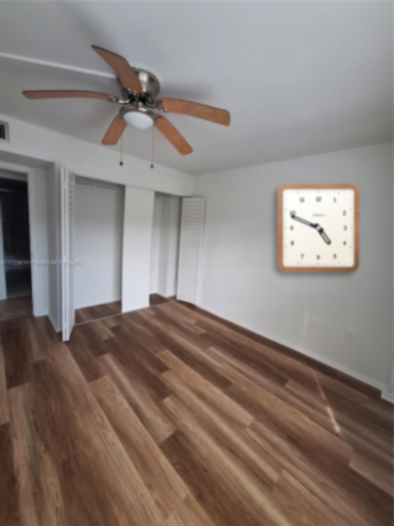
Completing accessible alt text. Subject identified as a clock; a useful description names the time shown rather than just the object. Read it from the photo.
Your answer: 4:49
